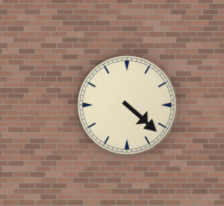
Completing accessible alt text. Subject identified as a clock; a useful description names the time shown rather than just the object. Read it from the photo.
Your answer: 4:22
